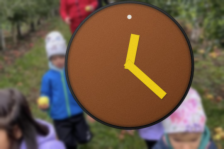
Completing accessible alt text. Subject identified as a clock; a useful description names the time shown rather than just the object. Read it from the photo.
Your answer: 12:22
